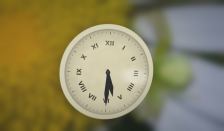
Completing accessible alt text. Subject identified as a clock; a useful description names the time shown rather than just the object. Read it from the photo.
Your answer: 5:30
